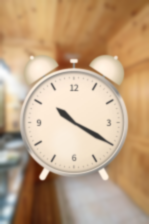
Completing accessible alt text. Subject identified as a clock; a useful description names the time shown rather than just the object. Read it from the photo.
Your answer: 10:20
